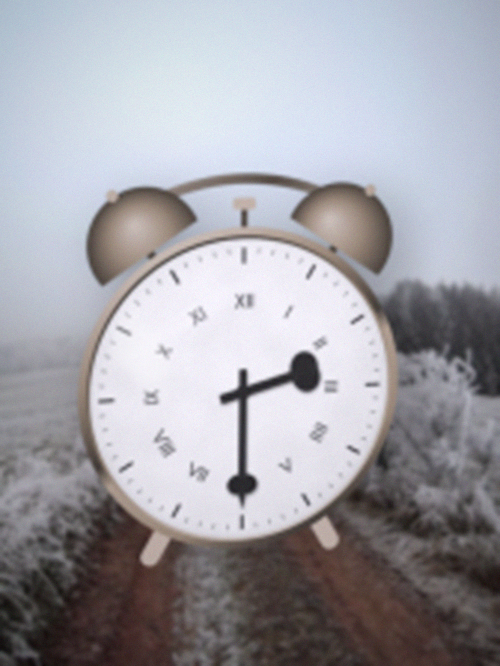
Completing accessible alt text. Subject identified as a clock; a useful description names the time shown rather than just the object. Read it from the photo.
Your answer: 2:30
